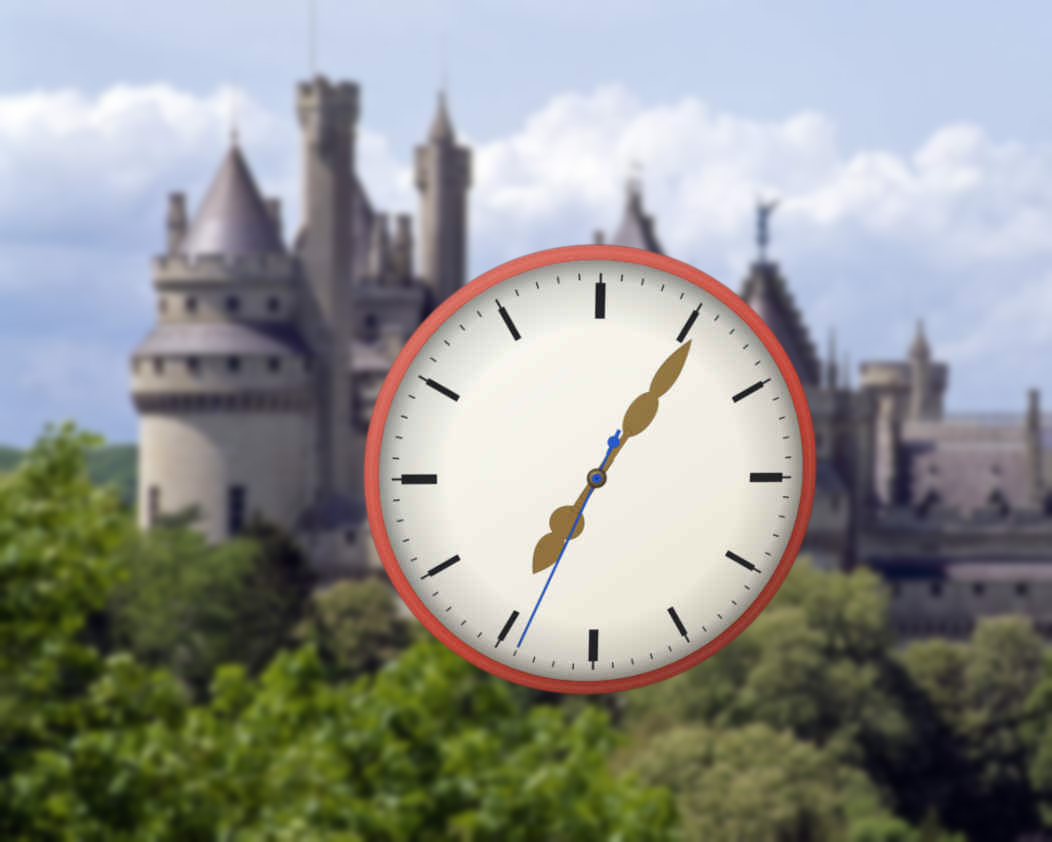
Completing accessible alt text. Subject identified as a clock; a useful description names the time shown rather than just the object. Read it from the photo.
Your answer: 7:05:34
